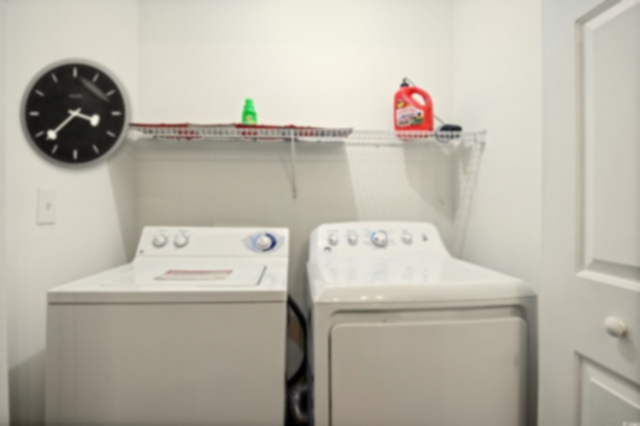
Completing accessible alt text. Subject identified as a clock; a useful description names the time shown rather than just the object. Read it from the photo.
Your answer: 3:38
